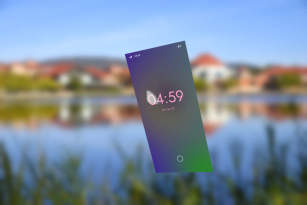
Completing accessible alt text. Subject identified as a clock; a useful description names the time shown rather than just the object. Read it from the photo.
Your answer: 4:59
